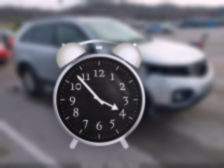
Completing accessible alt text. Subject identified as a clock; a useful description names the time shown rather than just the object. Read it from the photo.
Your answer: 3:53
